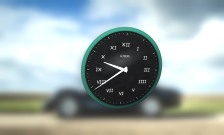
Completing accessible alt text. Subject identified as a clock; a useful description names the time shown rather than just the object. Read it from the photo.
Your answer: 9:39
